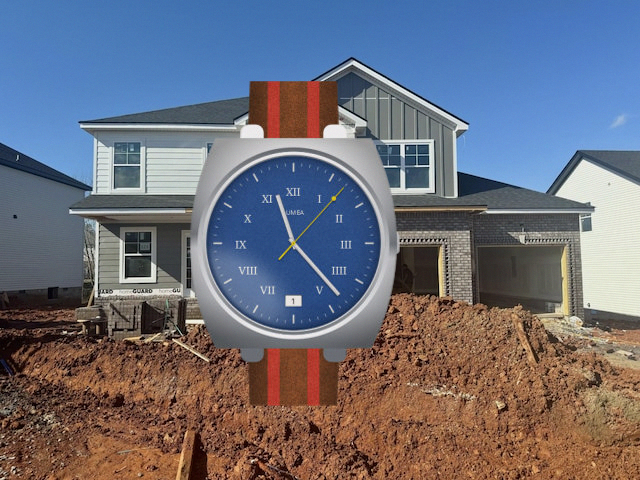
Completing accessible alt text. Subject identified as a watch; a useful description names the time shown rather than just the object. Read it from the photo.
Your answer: 11:23:07
